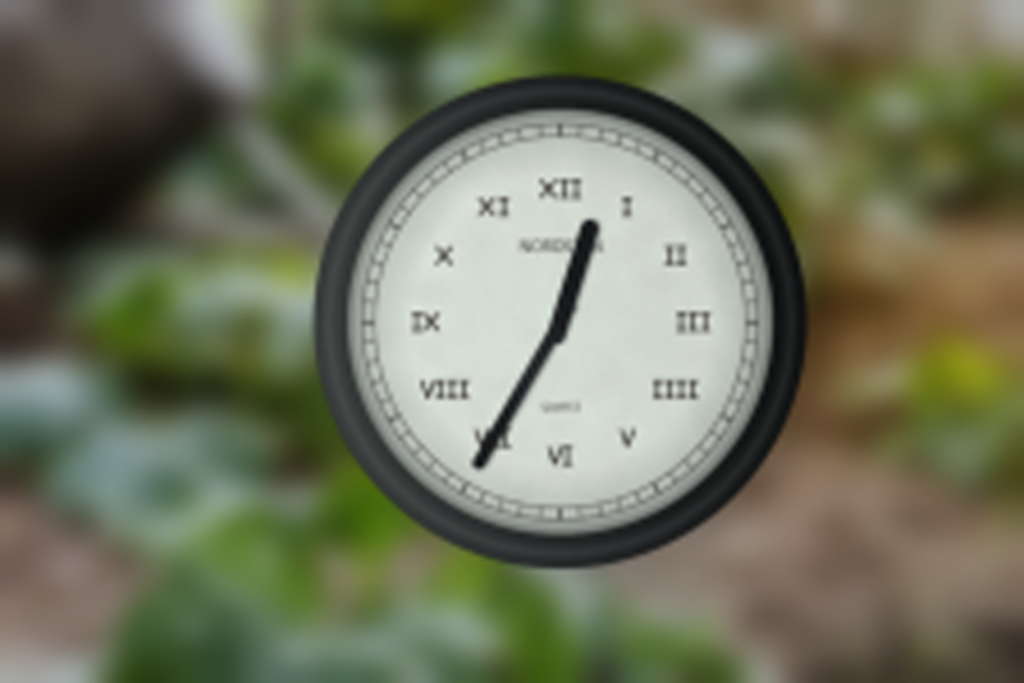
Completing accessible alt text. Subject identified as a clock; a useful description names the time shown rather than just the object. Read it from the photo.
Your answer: 12:35
